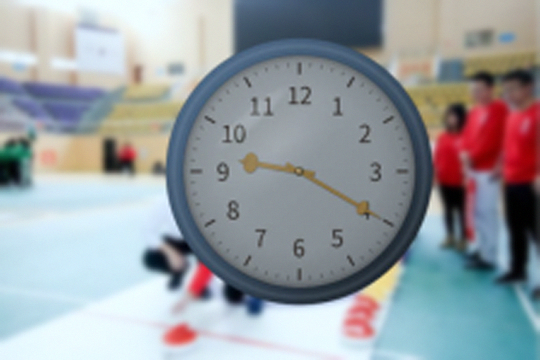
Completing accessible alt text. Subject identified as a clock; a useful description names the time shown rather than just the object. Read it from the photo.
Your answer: 9:20
